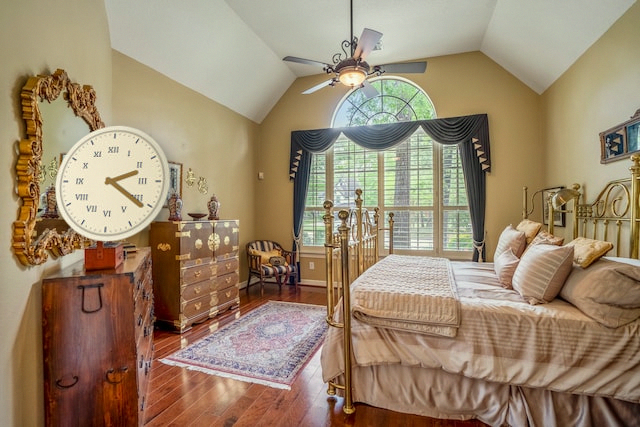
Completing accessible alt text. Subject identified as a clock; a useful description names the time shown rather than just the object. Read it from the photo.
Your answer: 2:21
